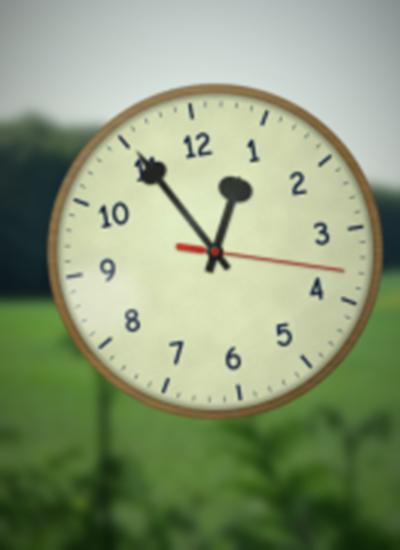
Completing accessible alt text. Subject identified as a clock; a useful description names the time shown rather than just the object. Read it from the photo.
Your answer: 12:55:18
